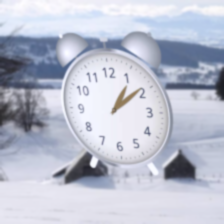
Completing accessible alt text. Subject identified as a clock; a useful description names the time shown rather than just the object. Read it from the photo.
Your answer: 1:09
